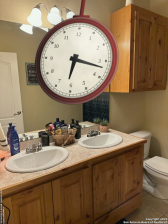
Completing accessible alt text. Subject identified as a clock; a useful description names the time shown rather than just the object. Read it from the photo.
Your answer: 6:17
